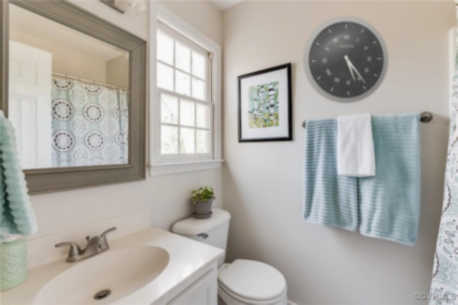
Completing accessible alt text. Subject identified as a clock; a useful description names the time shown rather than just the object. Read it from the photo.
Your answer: 5:24
